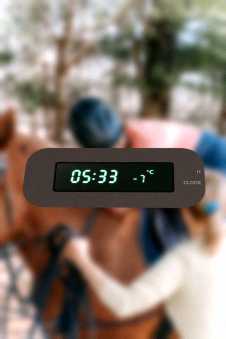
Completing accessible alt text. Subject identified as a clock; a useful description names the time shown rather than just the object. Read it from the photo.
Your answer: 5:33
